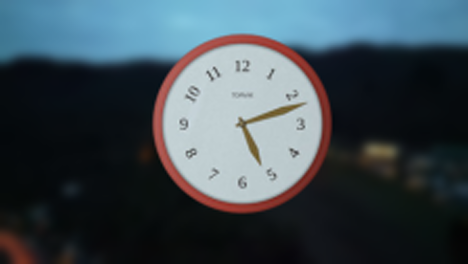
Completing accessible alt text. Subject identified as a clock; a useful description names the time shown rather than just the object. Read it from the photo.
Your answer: 5:12
